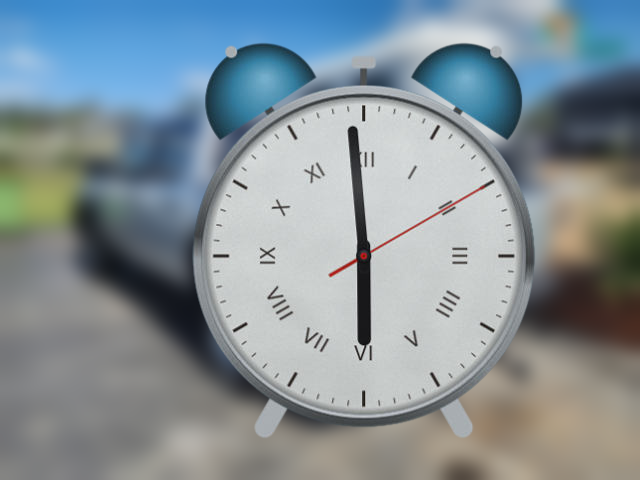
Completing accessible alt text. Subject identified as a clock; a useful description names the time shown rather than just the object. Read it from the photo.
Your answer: 5:59:10
